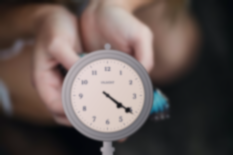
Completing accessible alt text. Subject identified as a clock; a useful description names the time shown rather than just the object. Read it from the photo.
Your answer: 4:21
